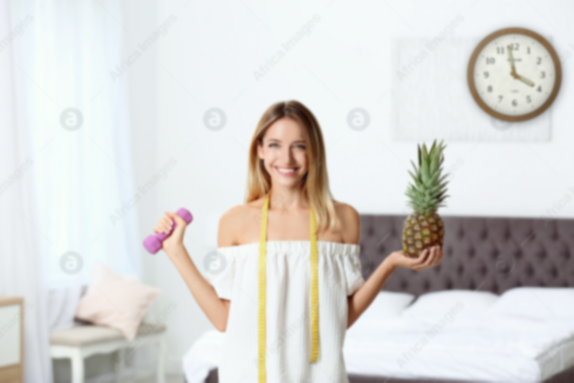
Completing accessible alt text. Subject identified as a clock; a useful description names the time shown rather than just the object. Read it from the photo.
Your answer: 3:58
